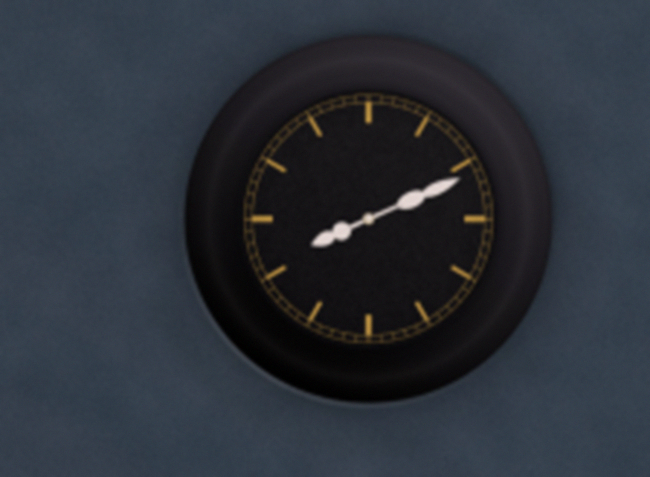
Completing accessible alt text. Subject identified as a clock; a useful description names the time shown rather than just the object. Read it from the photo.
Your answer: 8:11
